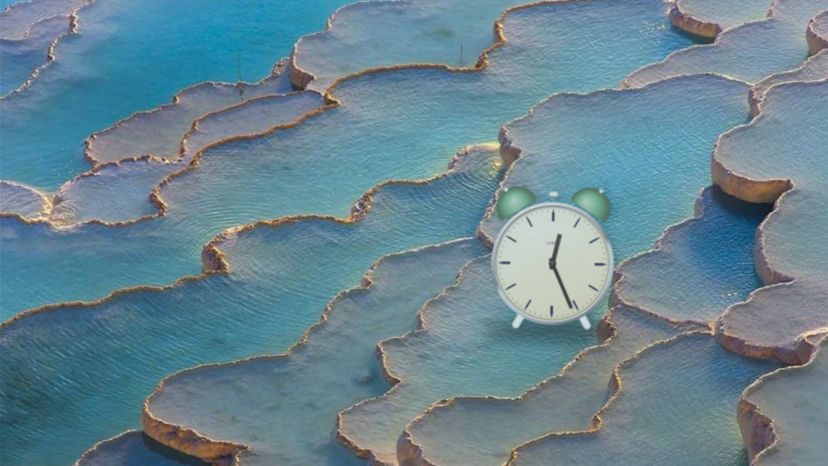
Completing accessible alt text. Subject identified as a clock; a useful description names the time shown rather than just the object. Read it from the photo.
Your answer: 12:26
